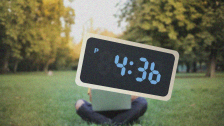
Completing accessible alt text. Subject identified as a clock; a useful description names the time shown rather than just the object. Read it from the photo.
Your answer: 4:36
